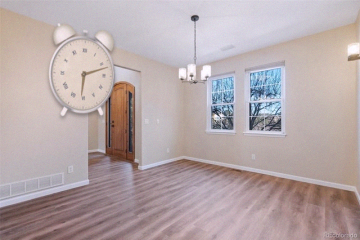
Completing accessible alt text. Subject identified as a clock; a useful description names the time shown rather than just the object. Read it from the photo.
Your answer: 6:12
